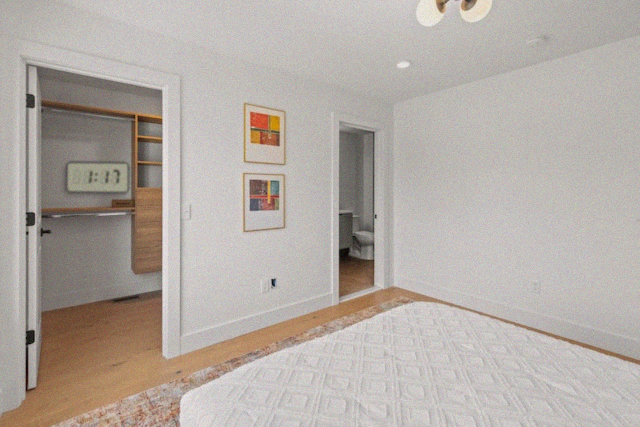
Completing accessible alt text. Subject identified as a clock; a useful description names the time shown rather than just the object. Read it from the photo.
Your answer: 1:17
